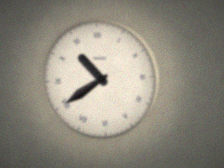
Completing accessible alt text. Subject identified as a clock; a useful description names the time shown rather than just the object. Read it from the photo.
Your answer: 10:40
